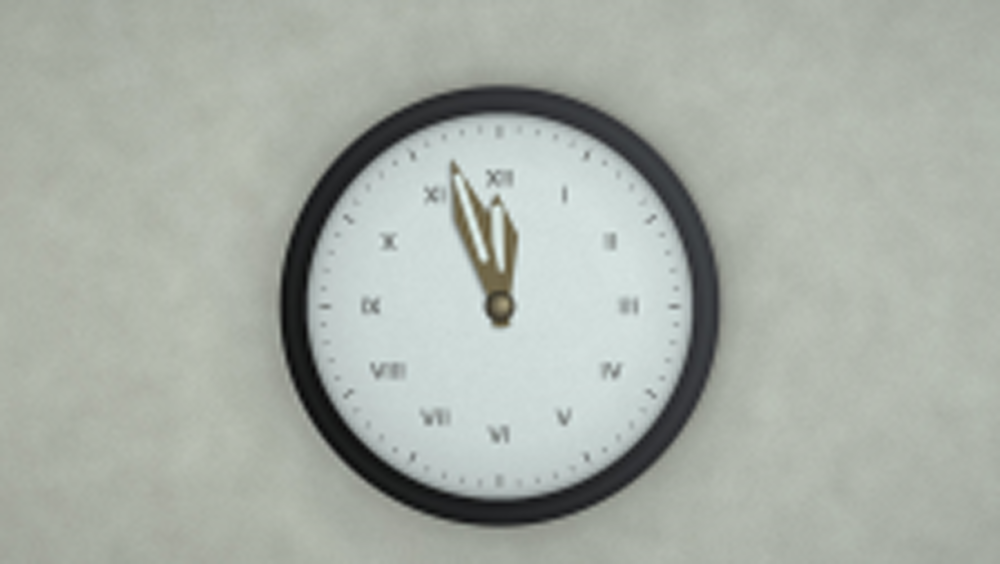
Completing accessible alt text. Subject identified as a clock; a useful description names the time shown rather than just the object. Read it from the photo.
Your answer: 11:57
